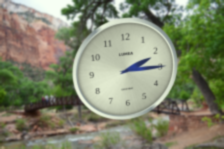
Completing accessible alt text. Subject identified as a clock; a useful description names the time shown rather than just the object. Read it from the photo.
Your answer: 2:15
